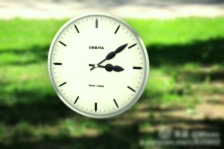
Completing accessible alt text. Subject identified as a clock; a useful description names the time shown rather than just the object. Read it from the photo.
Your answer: 3:09
